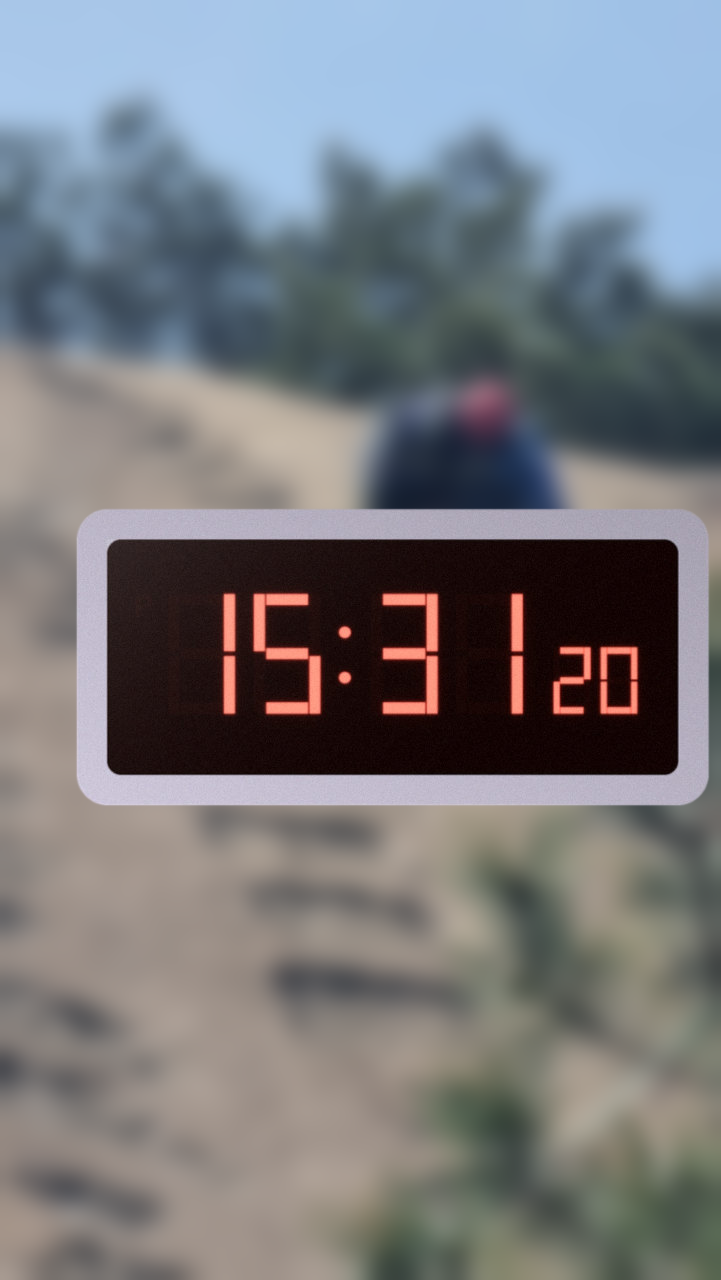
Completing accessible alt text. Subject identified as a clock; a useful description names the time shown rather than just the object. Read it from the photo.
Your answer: 15:31:20
